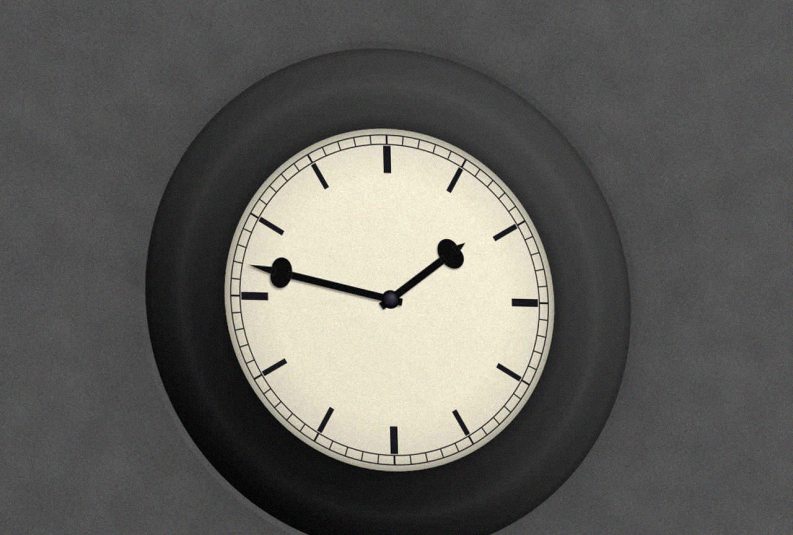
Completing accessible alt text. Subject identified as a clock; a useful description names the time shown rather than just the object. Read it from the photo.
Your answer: 1:47
